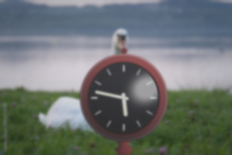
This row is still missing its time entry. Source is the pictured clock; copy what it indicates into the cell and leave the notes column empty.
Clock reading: 5:47
